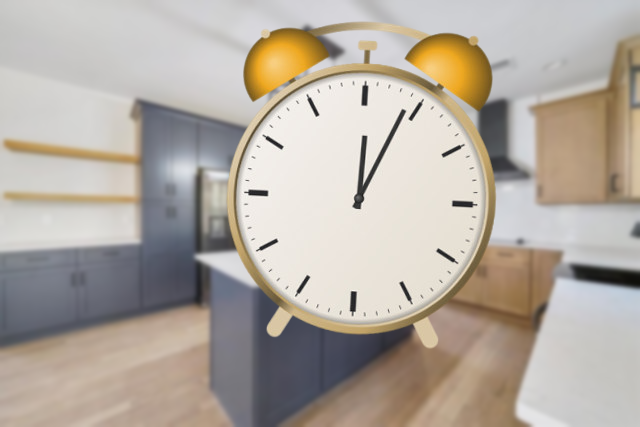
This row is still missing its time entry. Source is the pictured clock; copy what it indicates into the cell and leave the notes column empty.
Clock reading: 12:04
